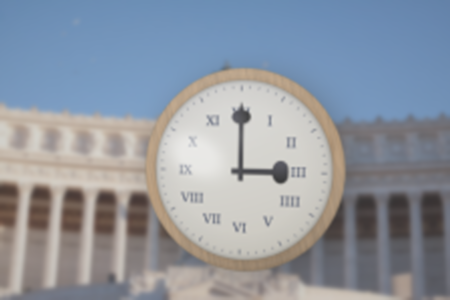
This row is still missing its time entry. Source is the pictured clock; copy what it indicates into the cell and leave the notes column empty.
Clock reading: 3:00
